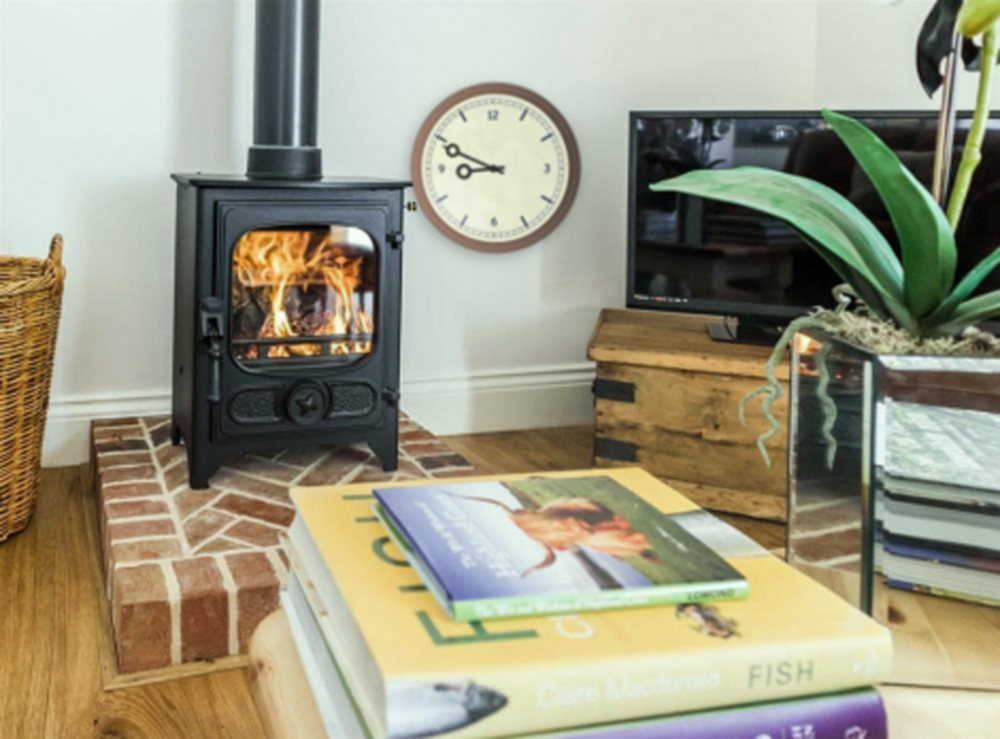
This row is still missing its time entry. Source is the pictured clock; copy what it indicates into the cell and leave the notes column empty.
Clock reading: 8:49
